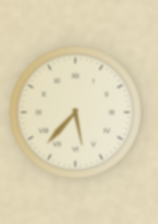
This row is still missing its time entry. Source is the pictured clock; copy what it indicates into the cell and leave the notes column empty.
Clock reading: 5:37
